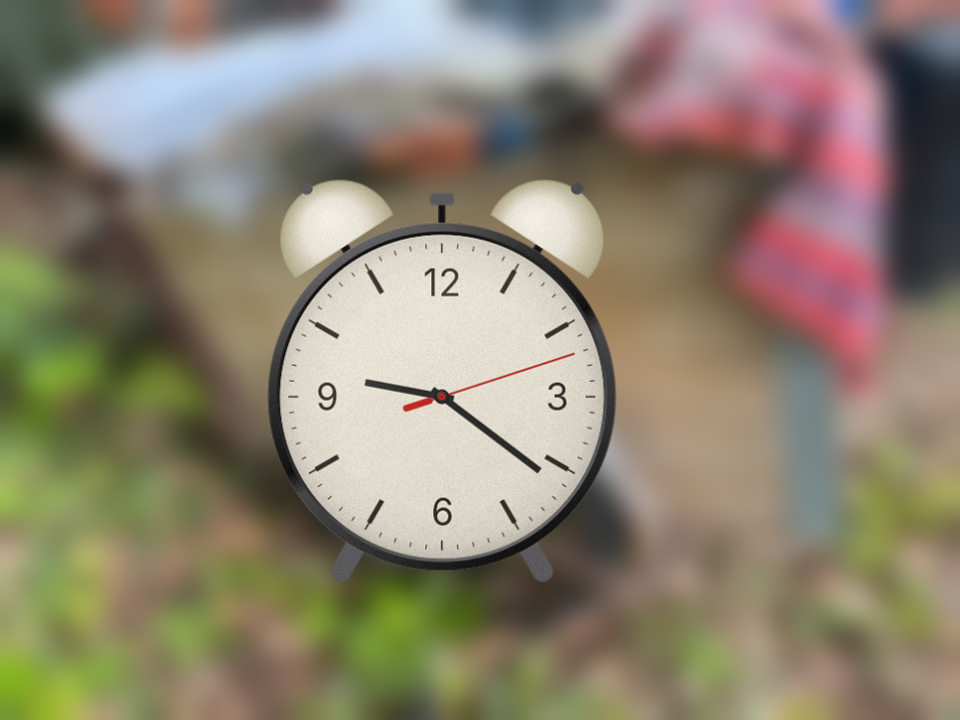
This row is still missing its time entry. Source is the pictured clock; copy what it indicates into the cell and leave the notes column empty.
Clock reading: 9:21:12
